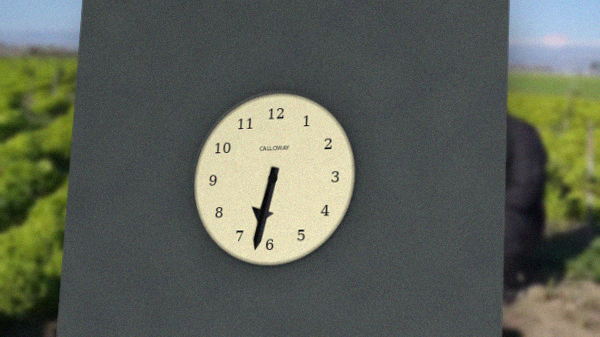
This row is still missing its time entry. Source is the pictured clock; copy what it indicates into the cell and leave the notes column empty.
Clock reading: 6:32
